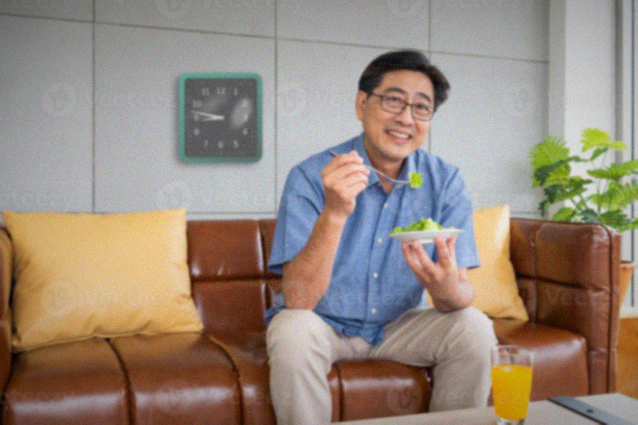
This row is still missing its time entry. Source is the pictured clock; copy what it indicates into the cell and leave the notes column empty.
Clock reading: 8:47
